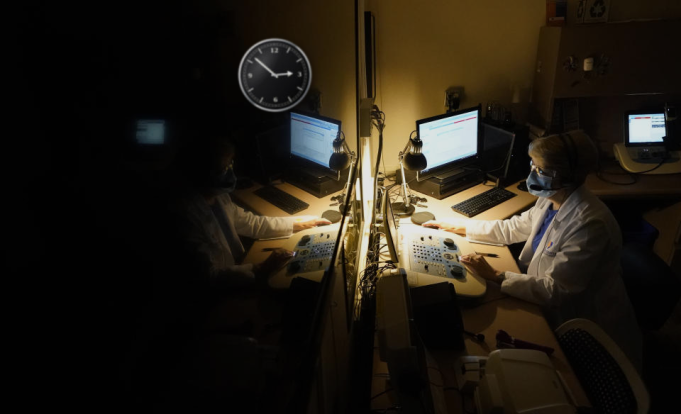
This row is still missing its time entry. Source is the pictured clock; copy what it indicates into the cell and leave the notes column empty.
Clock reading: 2:52
